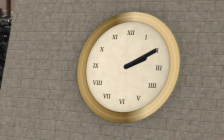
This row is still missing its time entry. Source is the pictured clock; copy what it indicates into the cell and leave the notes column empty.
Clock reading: 2:10
